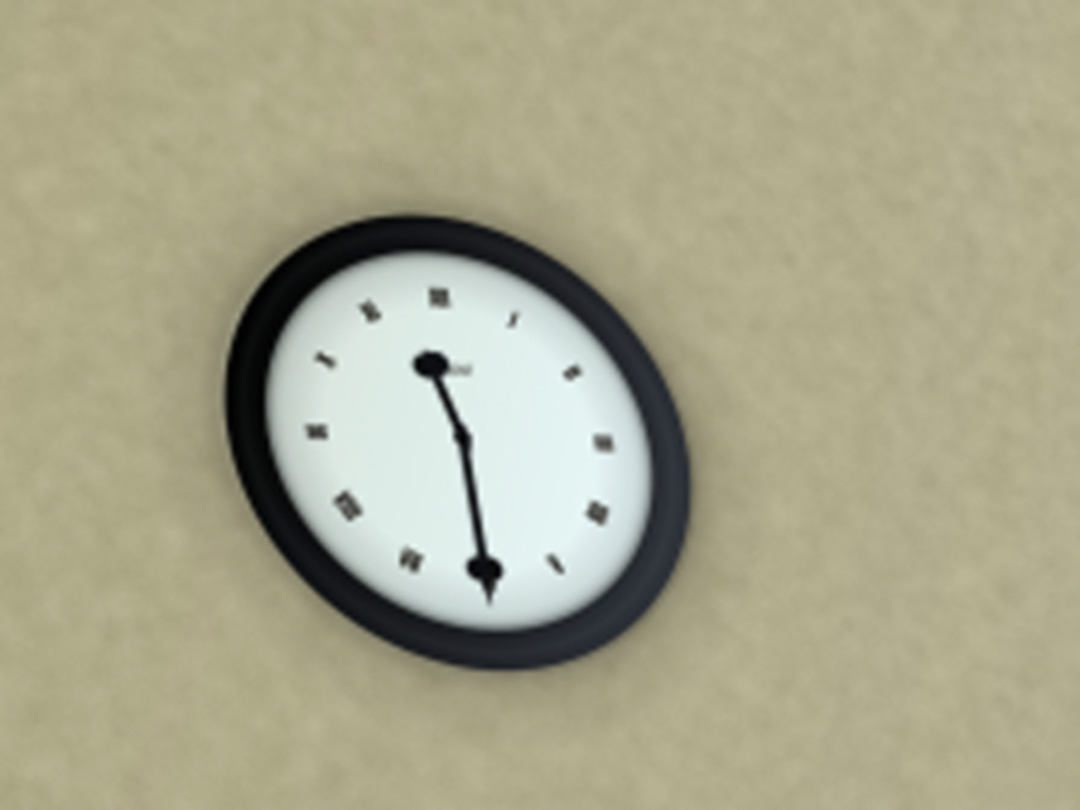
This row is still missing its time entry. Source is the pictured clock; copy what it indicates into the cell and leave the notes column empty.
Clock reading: 11:30
